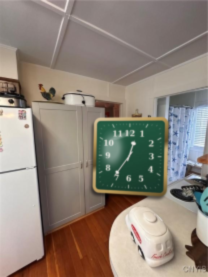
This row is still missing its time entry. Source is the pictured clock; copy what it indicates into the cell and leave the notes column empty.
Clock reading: 12:36
